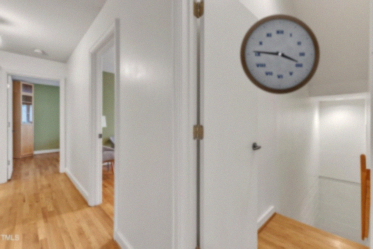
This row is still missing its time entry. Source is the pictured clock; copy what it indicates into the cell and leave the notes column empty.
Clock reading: 3:46
